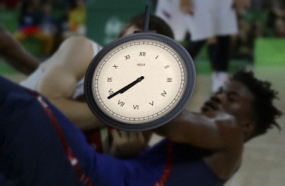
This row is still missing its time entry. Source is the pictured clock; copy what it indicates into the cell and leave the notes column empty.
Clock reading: 7:39
